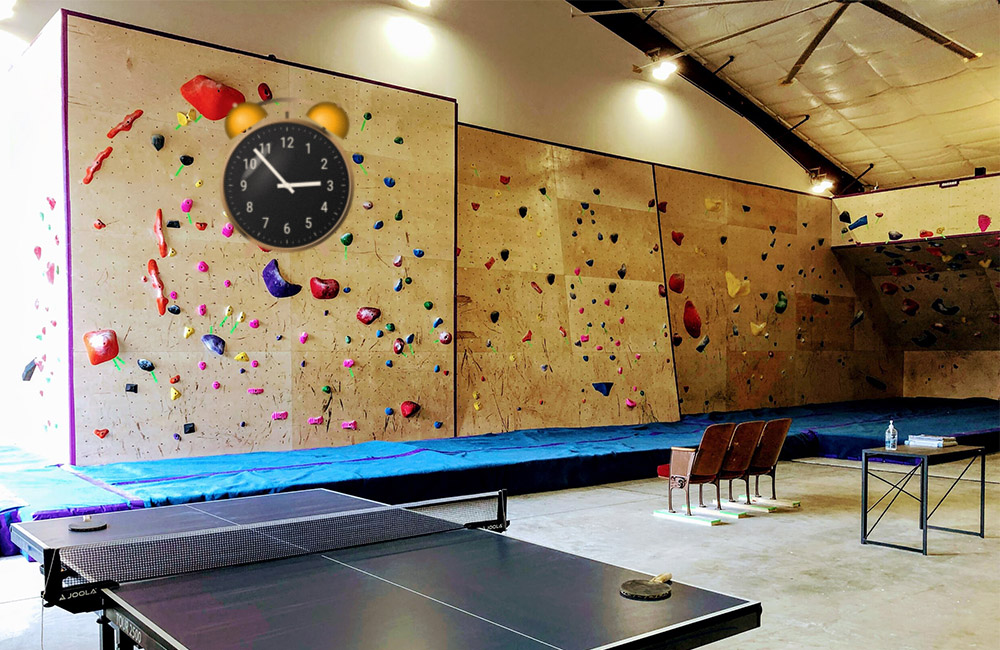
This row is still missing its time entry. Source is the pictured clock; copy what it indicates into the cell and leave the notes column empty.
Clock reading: 2:53
